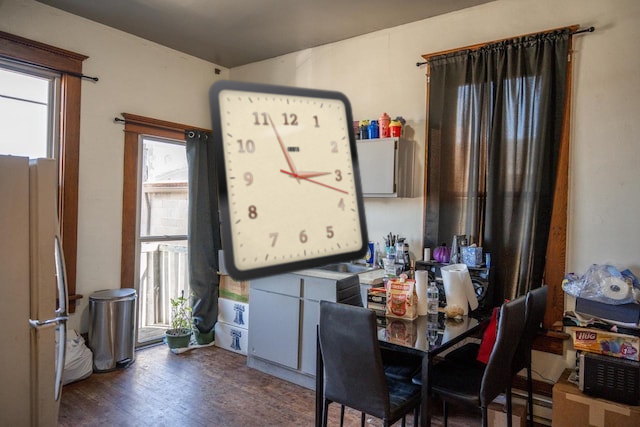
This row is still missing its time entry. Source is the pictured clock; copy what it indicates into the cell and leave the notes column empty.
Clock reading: 2:56:18
